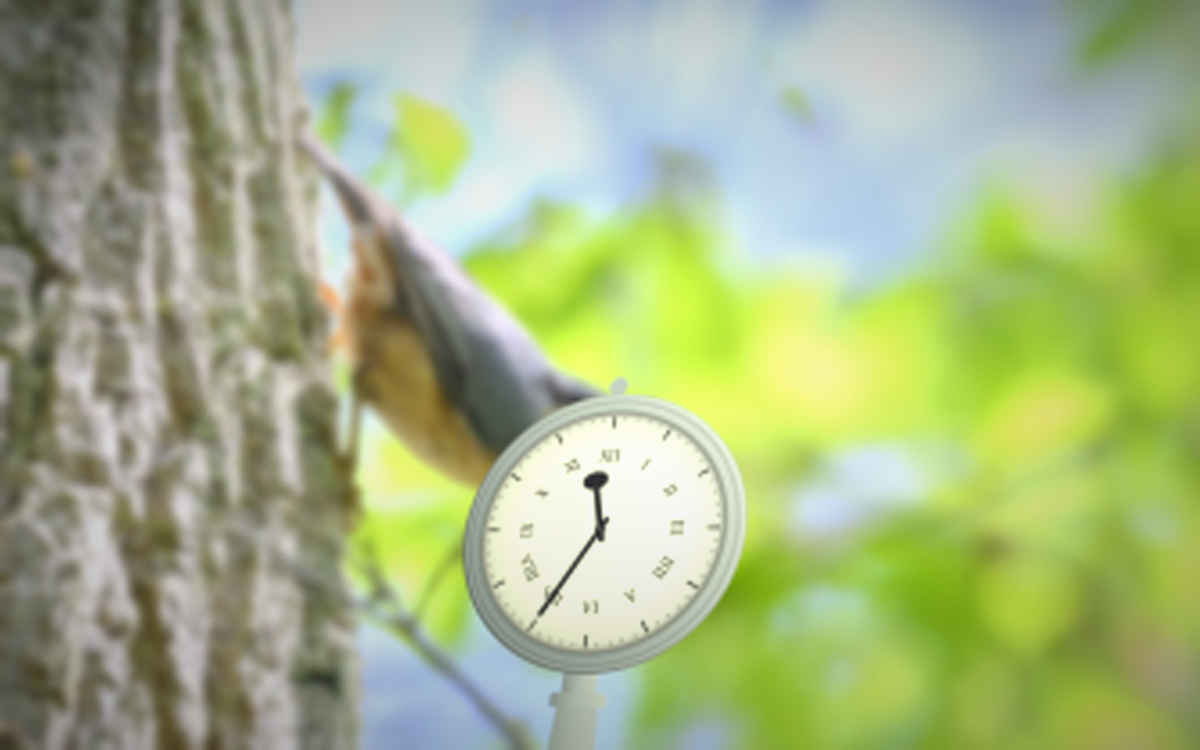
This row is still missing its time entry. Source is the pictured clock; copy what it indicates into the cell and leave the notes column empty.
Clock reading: 11:35
